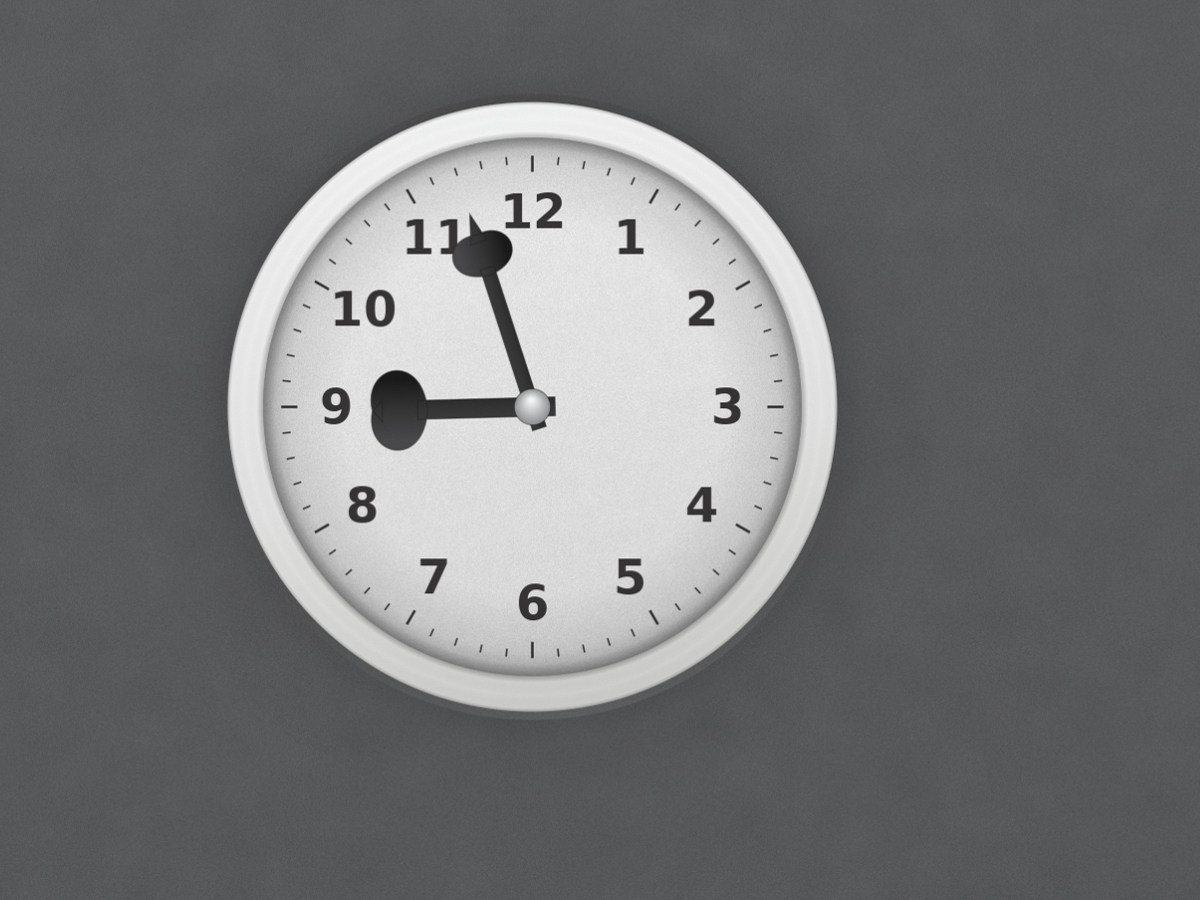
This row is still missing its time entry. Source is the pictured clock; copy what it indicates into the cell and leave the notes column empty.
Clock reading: 8:57
